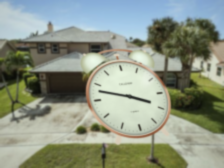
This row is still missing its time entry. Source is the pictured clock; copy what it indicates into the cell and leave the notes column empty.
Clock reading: 3:48
